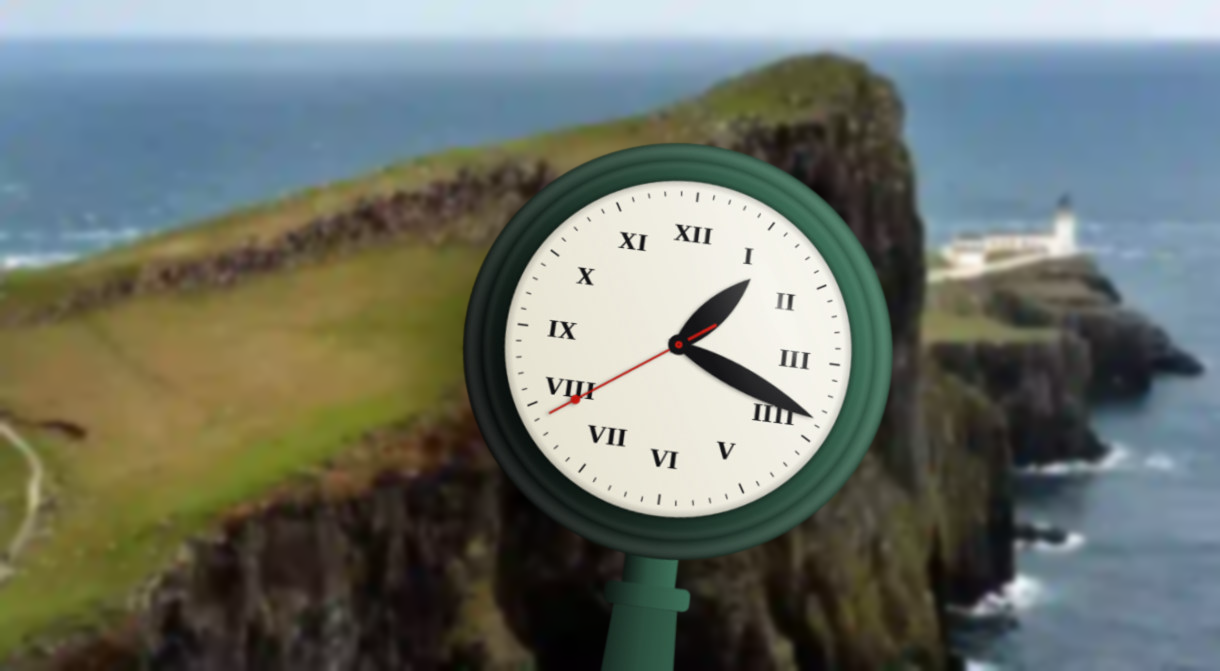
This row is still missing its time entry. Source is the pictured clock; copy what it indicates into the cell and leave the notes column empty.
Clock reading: 1:18:39
